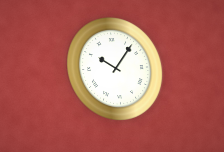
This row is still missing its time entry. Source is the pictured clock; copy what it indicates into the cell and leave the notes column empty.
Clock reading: 10:07
